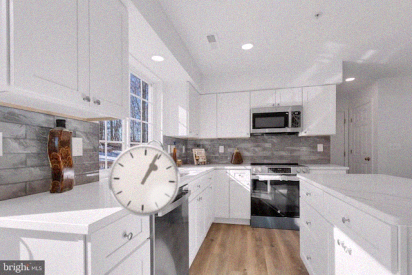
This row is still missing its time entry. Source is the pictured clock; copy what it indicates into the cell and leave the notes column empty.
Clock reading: 1:04
